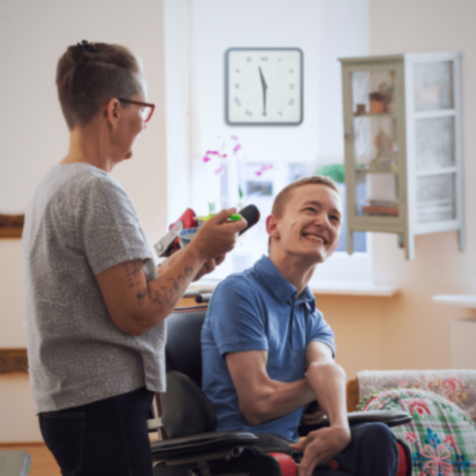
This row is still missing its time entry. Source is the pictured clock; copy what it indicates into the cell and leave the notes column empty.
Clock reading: 11:30
